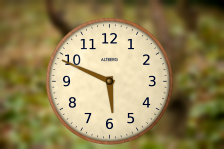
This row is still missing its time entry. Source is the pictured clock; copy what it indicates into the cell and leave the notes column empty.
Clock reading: 5:49
